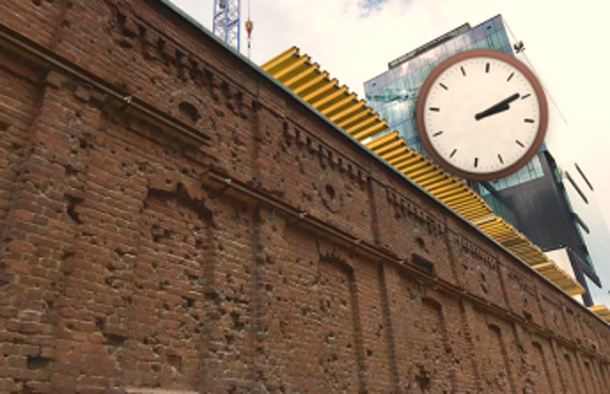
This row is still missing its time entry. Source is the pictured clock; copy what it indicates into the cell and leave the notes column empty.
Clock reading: 2:09
